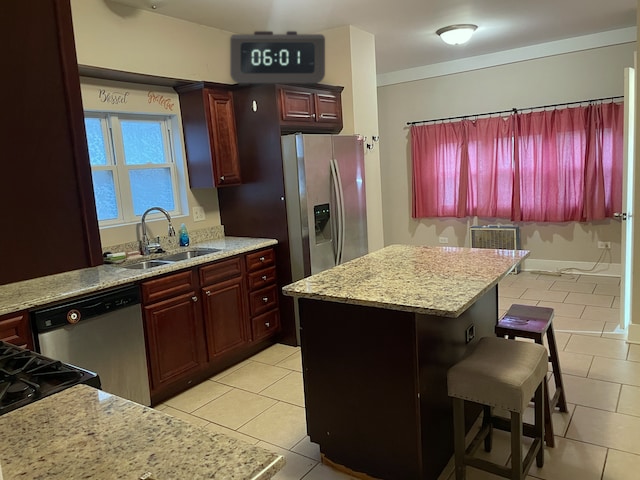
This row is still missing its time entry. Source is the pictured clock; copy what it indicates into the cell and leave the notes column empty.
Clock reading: 6:01
